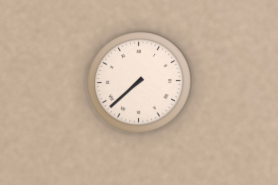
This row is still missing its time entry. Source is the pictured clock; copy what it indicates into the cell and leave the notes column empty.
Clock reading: 7:38
